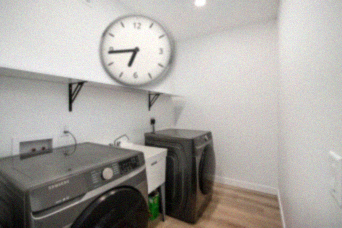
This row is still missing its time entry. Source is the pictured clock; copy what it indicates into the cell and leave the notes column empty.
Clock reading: 6:44
